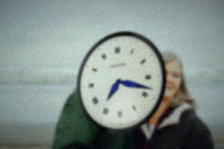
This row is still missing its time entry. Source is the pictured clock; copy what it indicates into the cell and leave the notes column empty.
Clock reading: 7:18
